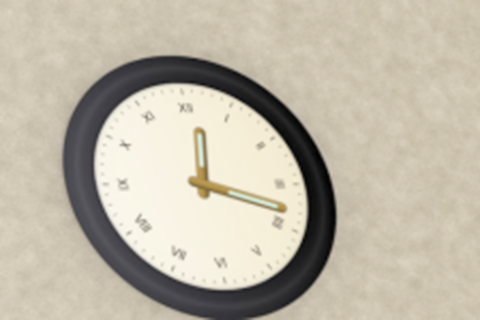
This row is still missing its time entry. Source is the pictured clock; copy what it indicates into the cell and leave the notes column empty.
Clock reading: 12:18
